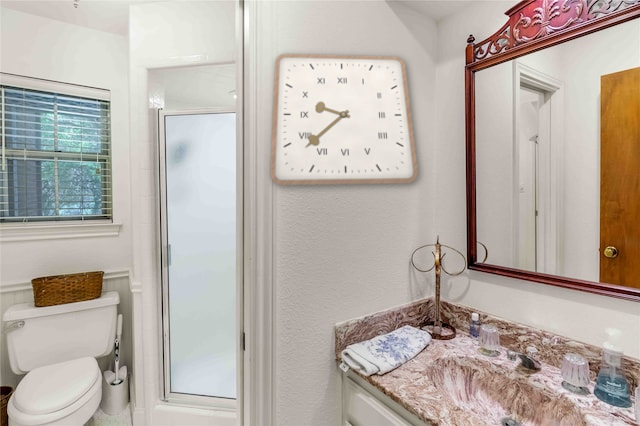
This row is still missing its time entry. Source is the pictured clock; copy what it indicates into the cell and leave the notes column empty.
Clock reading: 9:38
